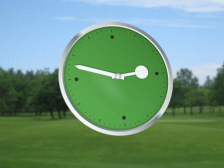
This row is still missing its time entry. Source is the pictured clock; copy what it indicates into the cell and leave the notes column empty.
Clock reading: 2:48
